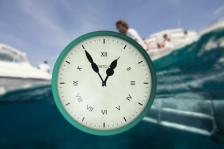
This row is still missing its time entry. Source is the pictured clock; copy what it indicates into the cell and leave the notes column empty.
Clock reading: 12:55
